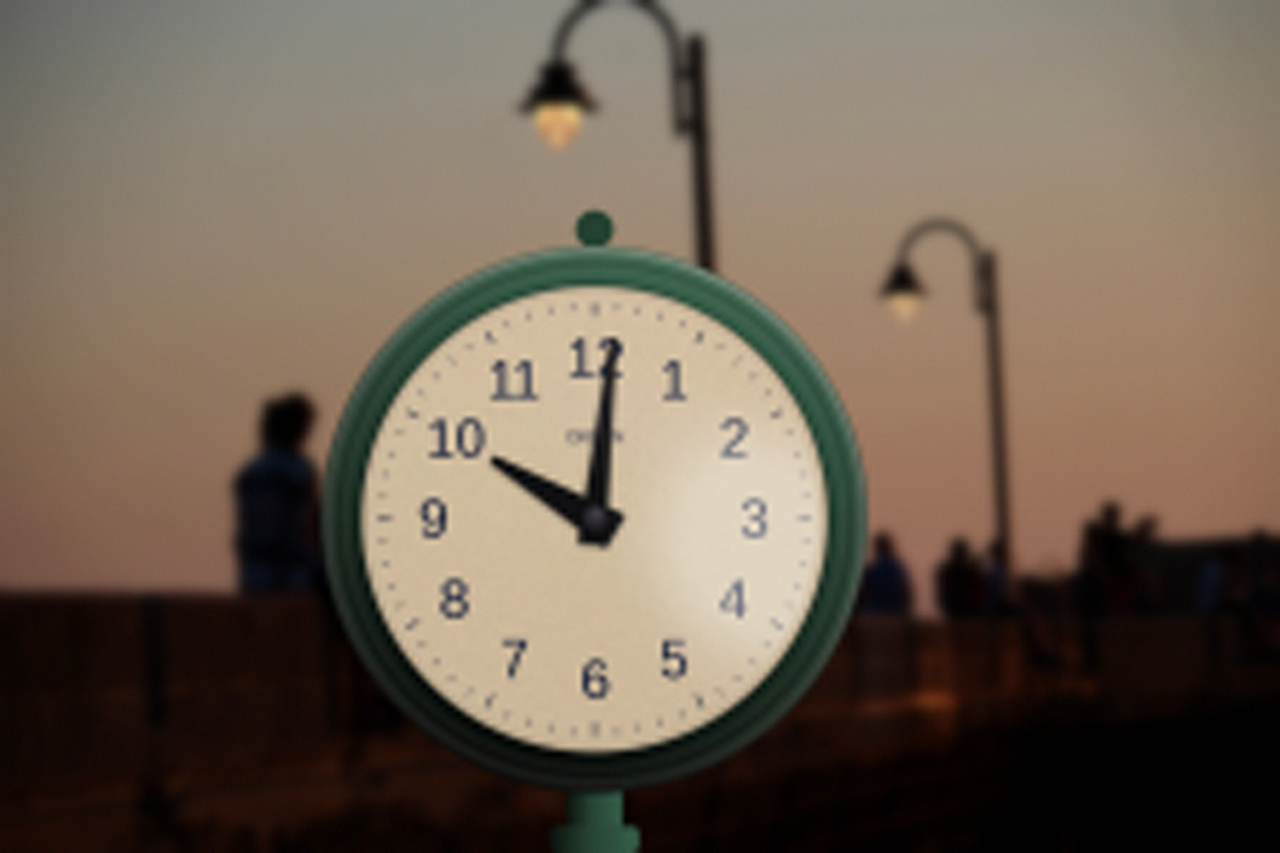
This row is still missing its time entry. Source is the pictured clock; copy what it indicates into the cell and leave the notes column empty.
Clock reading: 10:01
